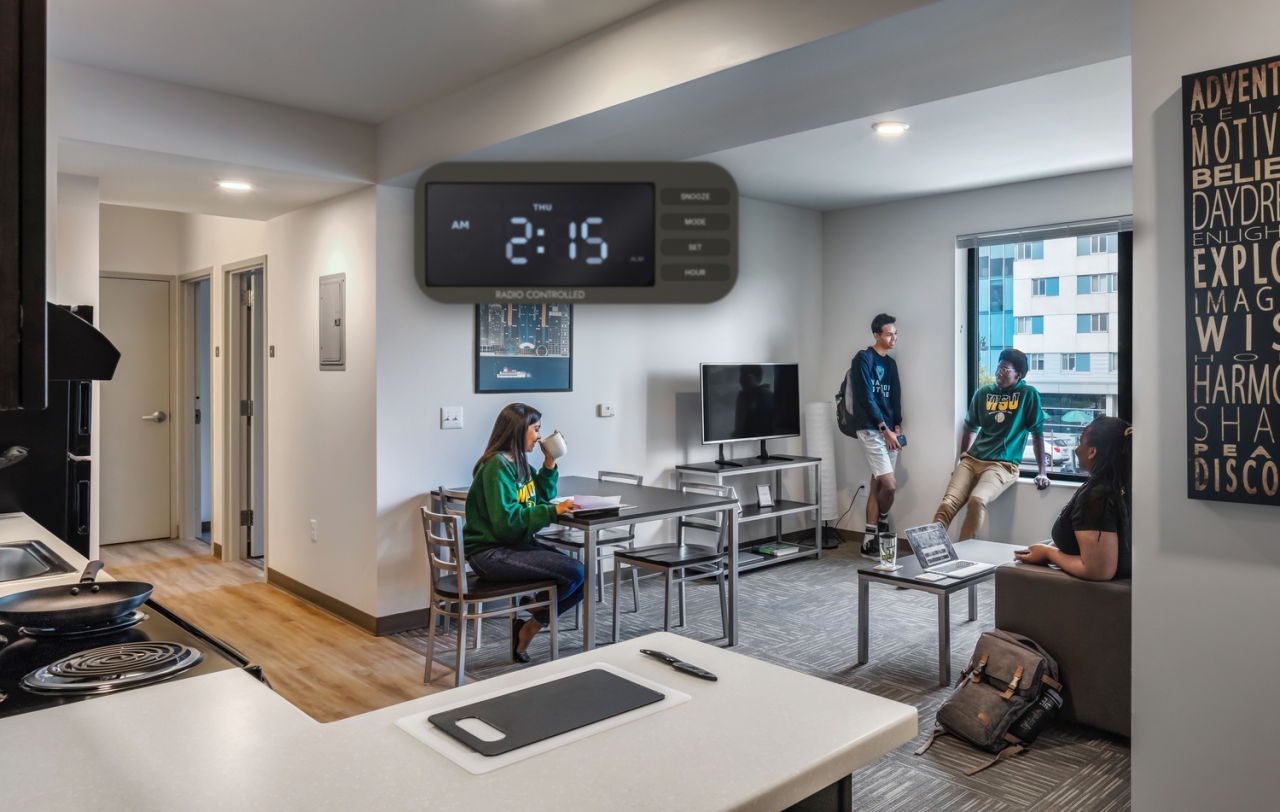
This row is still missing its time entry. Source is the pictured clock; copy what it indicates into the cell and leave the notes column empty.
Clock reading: 2:15
